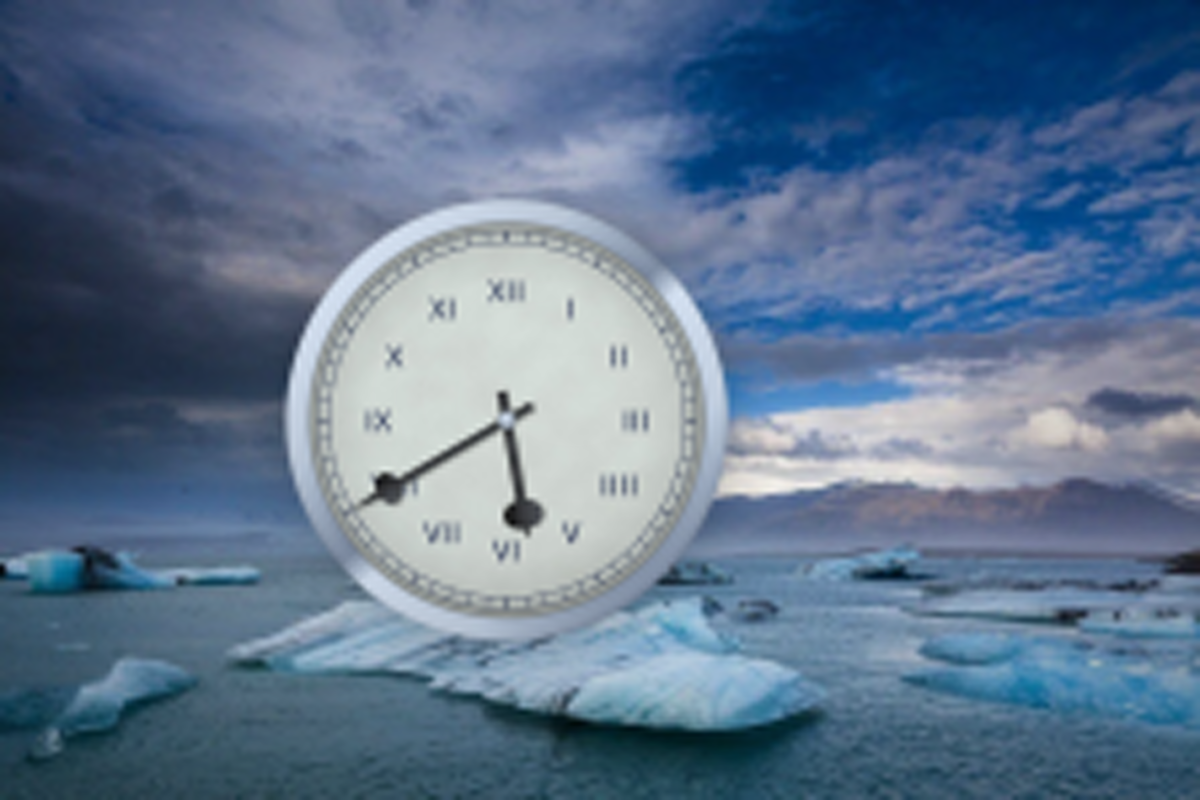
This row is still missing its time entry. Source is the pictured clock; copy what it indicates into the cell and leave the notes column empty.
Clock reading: 5:40
